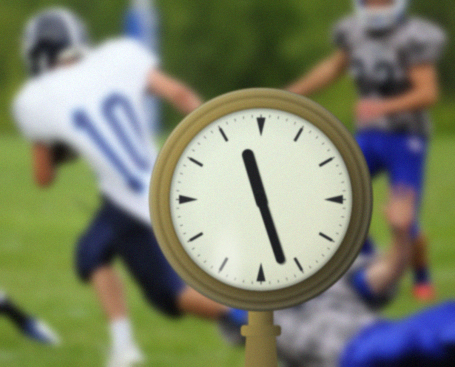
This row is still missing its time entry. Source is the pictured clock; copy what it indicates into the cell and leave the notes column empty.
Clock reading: 11:27
